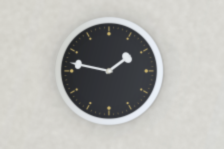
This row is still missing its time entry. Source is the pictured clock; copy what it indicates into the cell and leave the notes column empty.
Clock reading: 1:47
